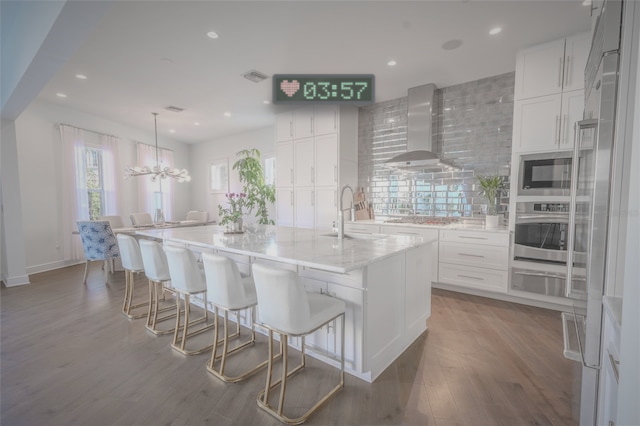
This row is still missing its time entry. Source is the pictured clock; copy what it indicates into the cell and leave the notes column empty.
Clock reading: 3:57
